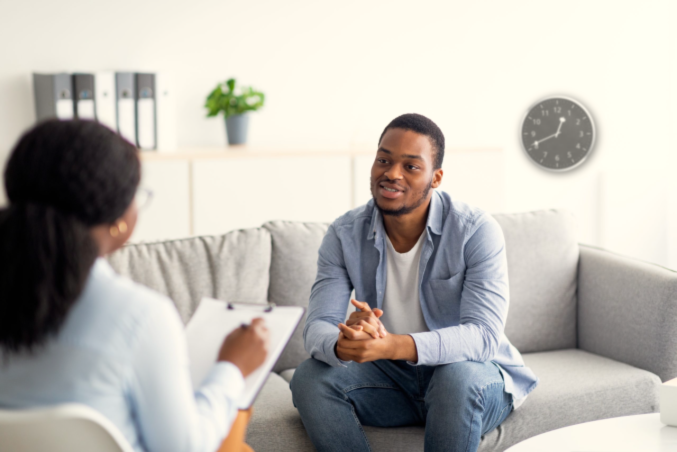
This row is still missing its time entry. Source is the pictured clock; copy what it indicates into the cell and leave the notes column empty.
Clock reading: 12:41
